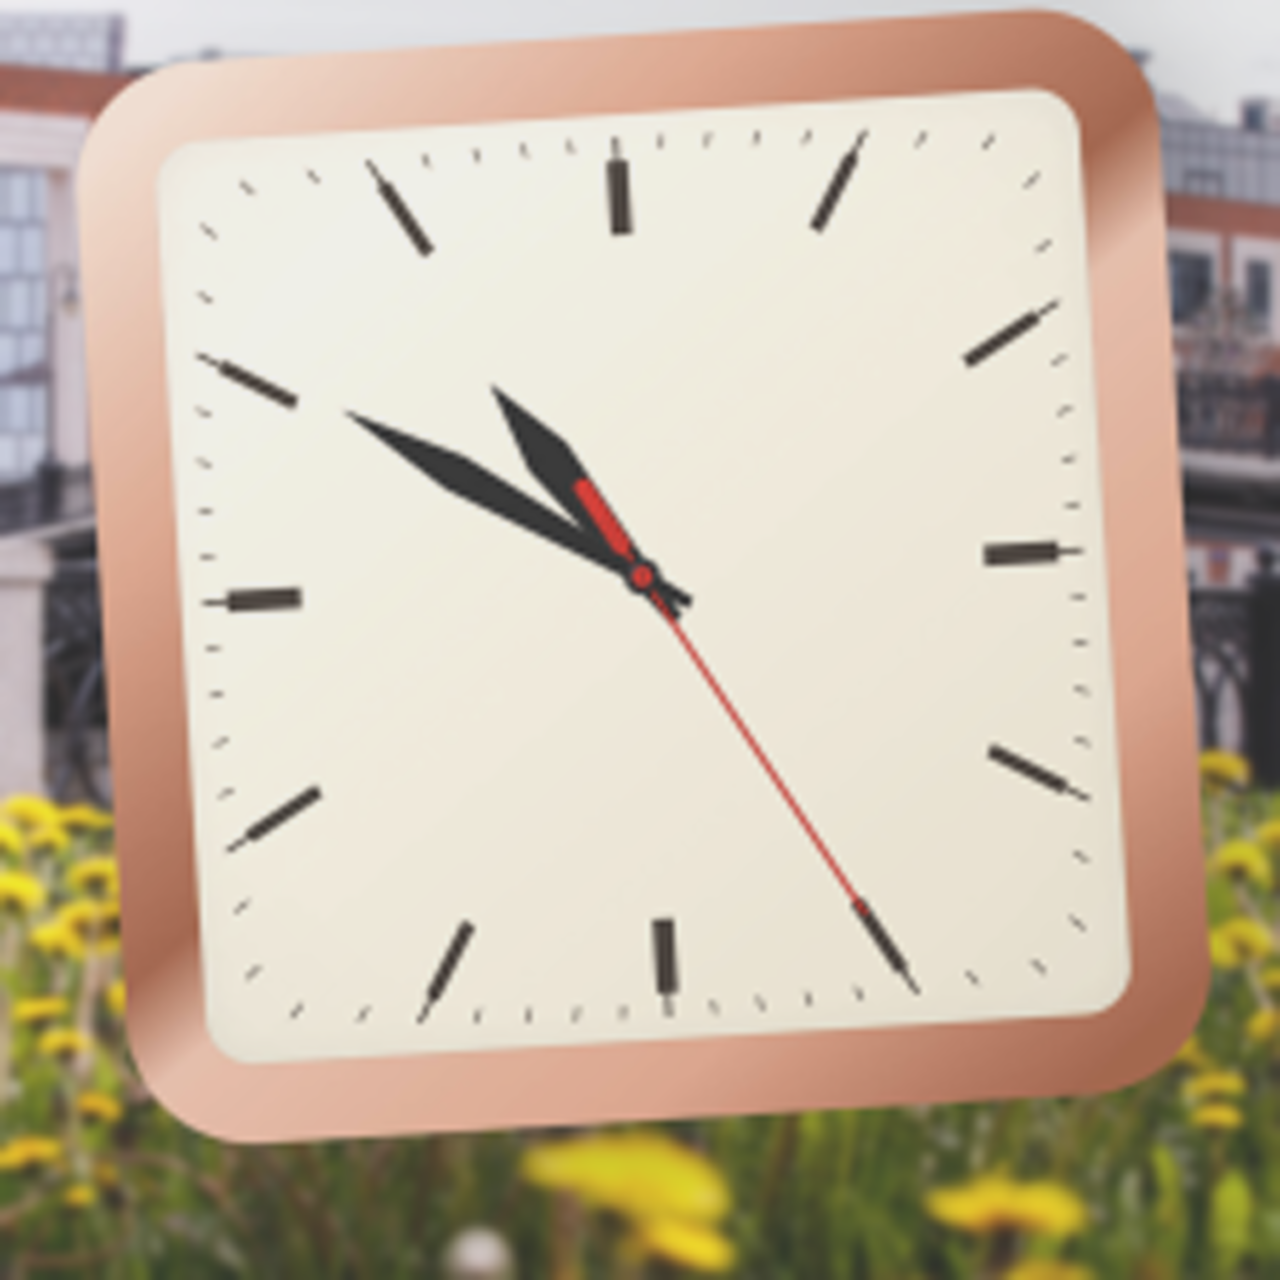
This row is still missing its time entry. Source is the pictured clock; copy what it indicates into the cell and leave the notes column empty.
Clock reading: 10:50:25
